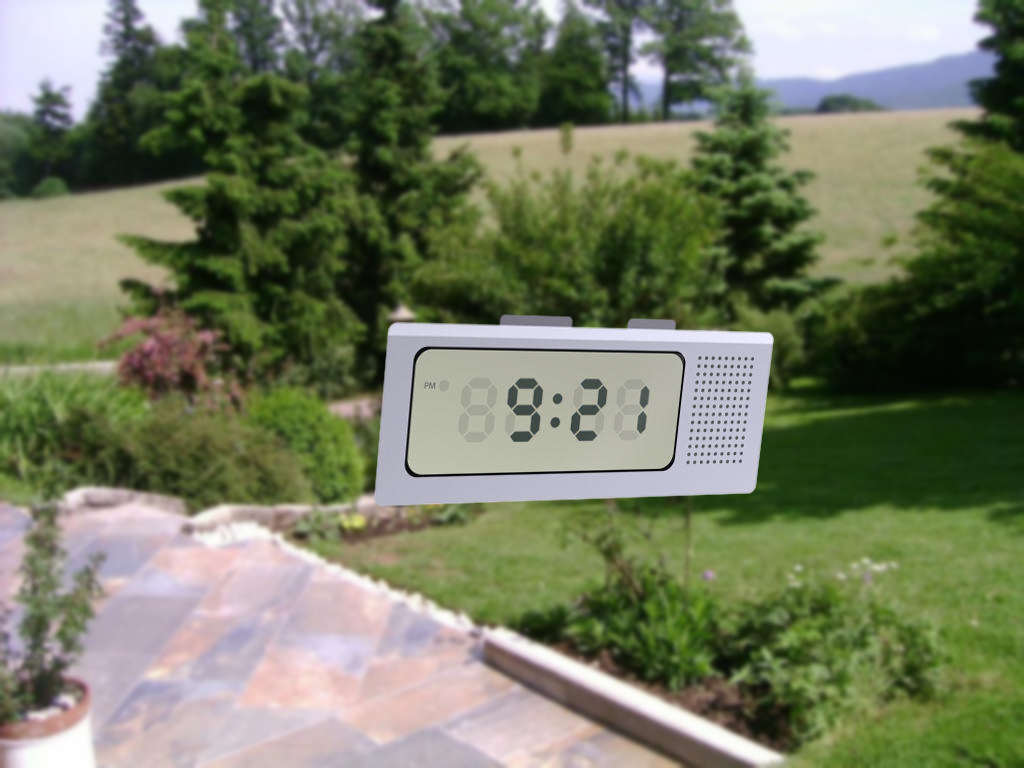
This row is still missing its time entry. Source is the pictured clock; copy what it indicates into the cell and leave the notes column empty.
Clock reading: 9:21
